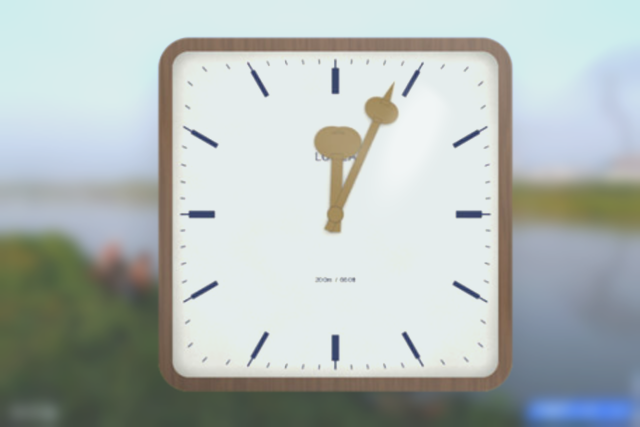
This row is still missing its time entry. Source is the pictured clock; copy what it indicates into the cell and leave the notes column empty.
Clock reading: 12:04
